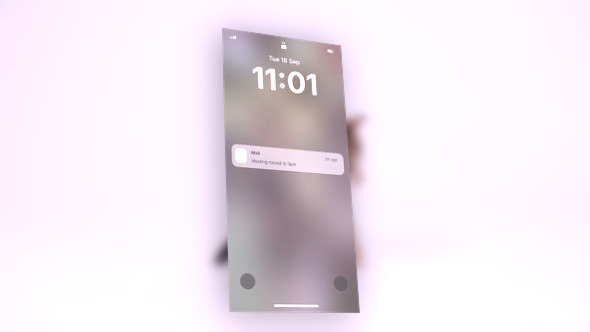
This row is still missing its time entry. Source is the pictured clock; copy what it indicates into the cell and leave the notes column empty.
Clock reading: 11:01
